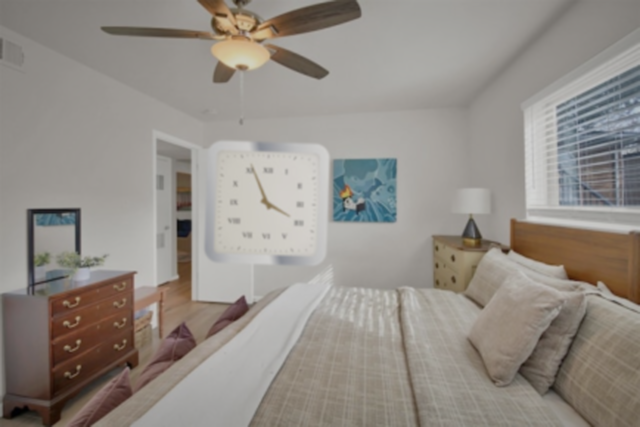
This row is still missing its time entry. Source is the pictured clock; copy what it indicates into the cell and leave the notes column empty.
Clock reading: 3:56
